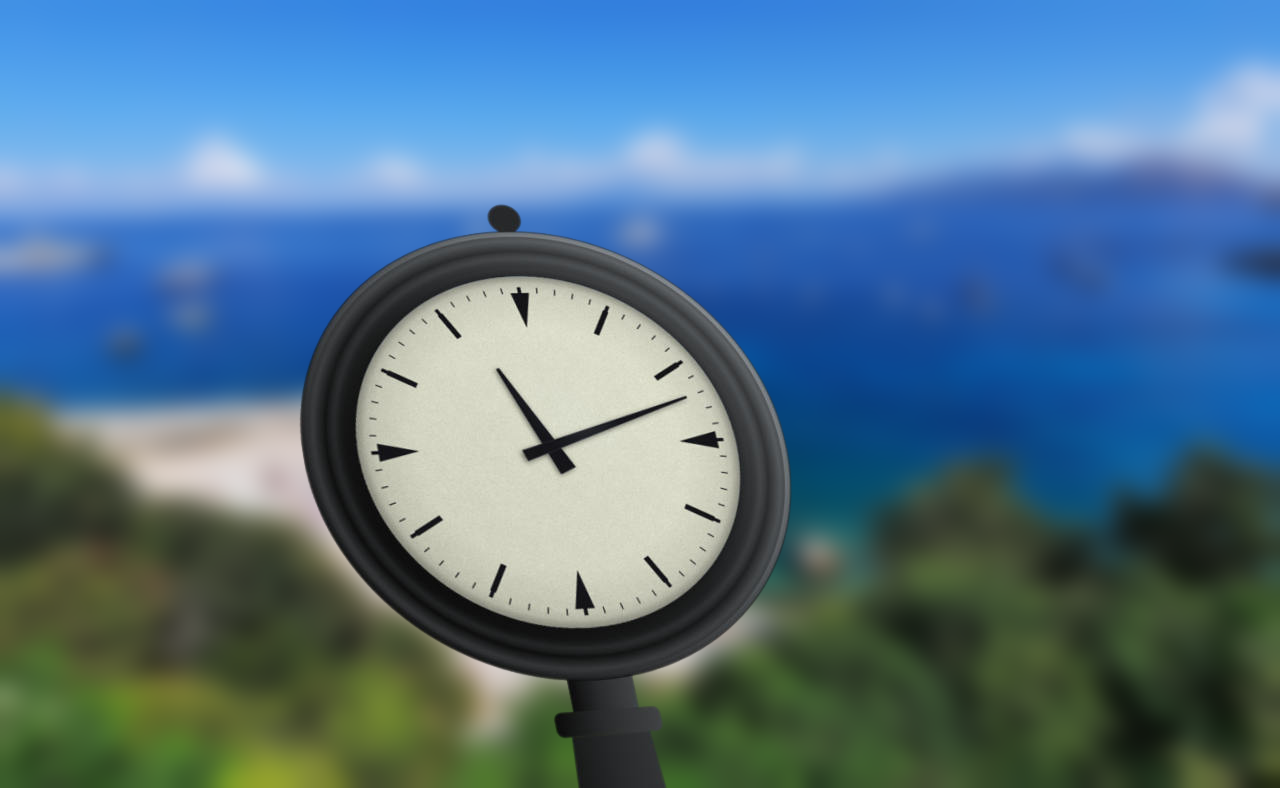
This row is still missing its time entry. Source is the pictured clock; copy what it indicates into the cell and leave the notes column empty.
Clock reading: 11:12
